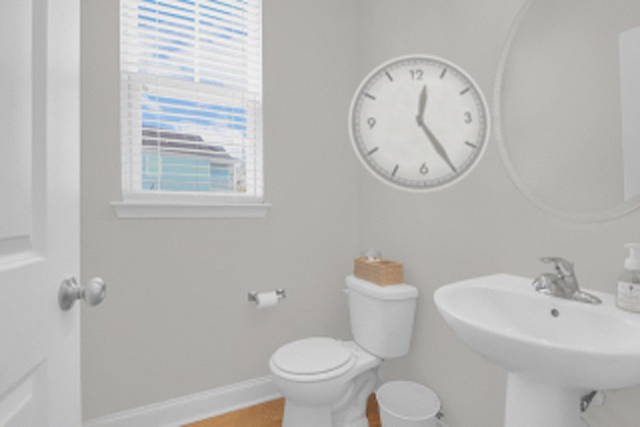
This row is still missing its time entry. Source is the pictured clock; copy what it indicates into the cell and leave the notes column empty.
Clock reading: 12:25
